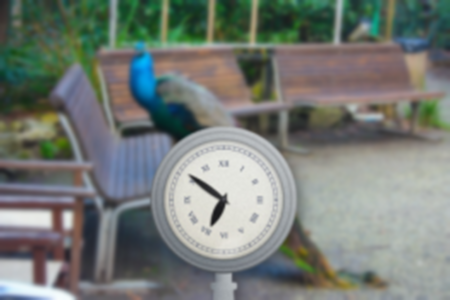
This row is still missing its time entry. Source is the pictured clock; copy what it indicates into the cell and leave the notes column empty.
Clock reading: 6:51
